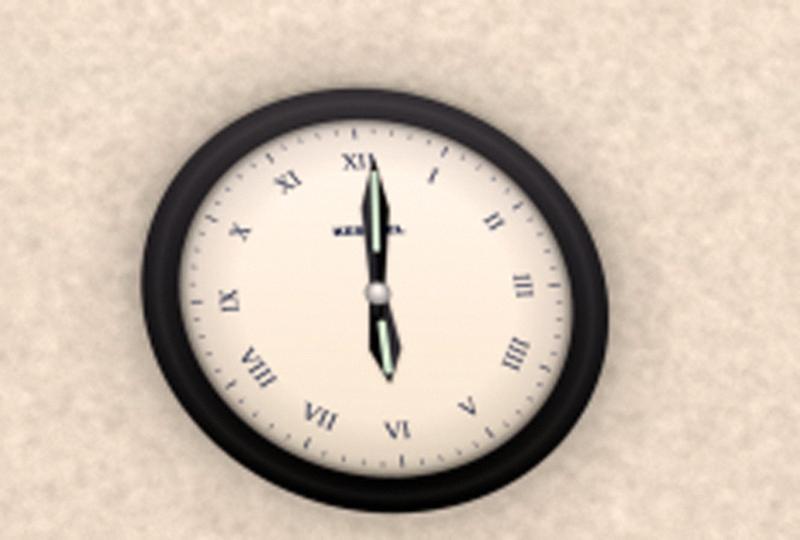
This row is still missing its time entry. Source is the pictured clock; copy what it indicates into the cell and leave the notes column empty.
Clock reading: 6:01
